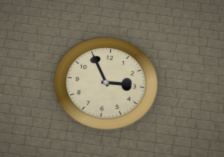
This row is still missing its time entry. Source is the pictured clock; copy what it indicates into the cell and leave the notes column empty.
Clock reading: 2:55
